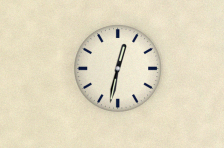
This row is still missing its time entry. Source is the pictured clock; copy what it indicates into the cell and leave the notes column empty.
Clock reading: 12:32
